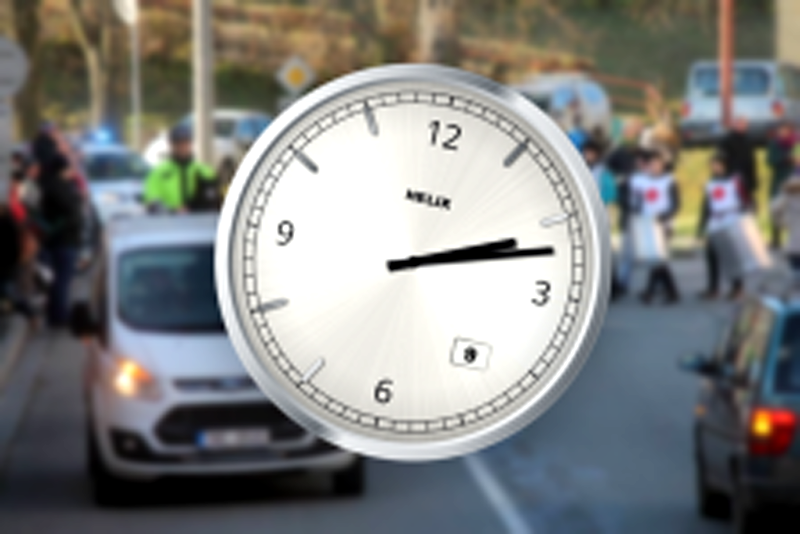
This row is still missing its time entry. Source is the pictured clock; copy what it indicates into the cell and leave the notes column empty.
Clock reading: 2:12
